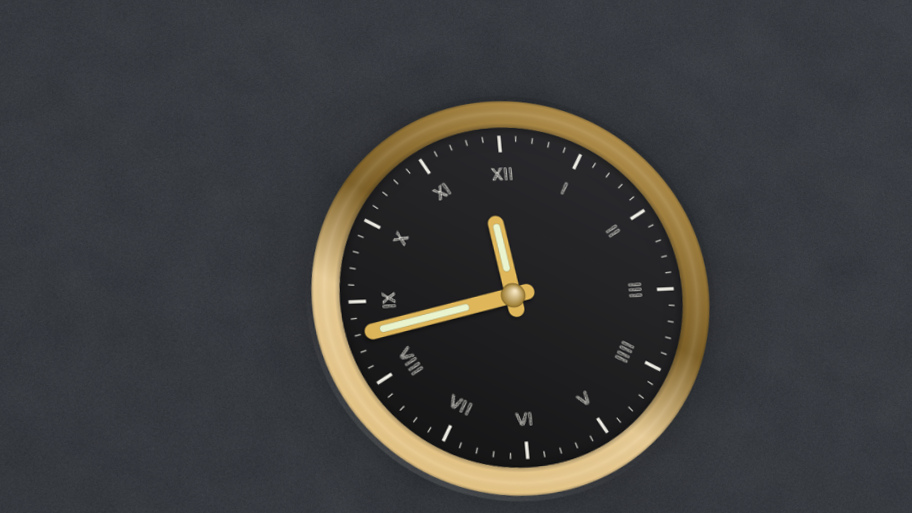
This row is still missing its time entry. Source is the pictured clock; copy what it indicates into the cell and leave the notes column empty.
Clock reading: 11:43
